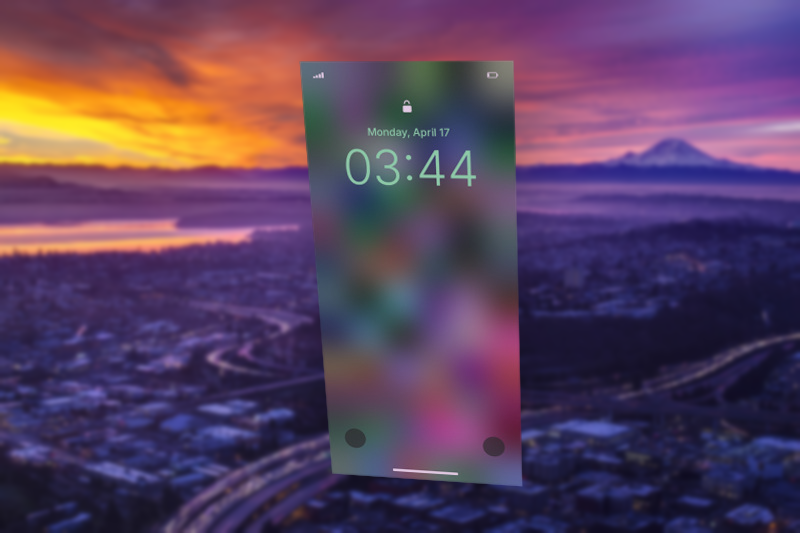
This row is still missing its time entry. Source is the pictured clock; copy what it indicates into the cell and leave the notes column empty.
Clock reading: 3:44
